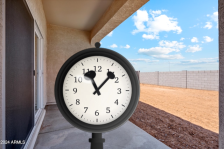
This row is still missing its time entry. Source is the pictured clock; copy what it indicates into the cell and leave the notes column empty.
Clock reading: 11:07
